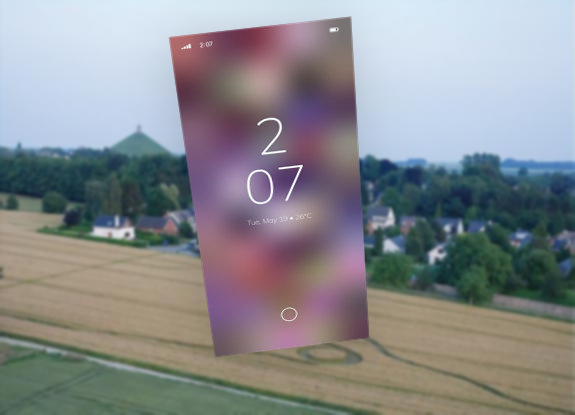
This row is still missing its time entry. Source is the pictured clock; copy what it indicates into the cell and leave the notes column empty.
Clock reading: 2:07
